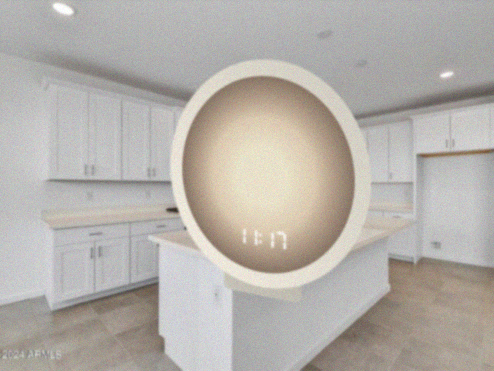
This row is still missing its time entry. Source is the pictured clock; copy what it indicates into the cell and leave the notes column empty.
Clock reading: 11:17
